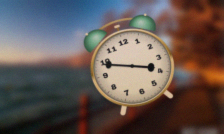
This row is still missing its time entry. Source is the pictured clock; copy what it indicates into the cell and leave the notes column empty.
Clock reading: 3:49
